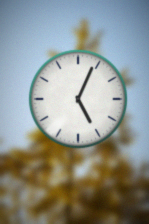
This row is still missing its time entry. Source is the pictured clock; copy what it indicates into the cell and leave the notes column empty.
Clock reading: 5:04
